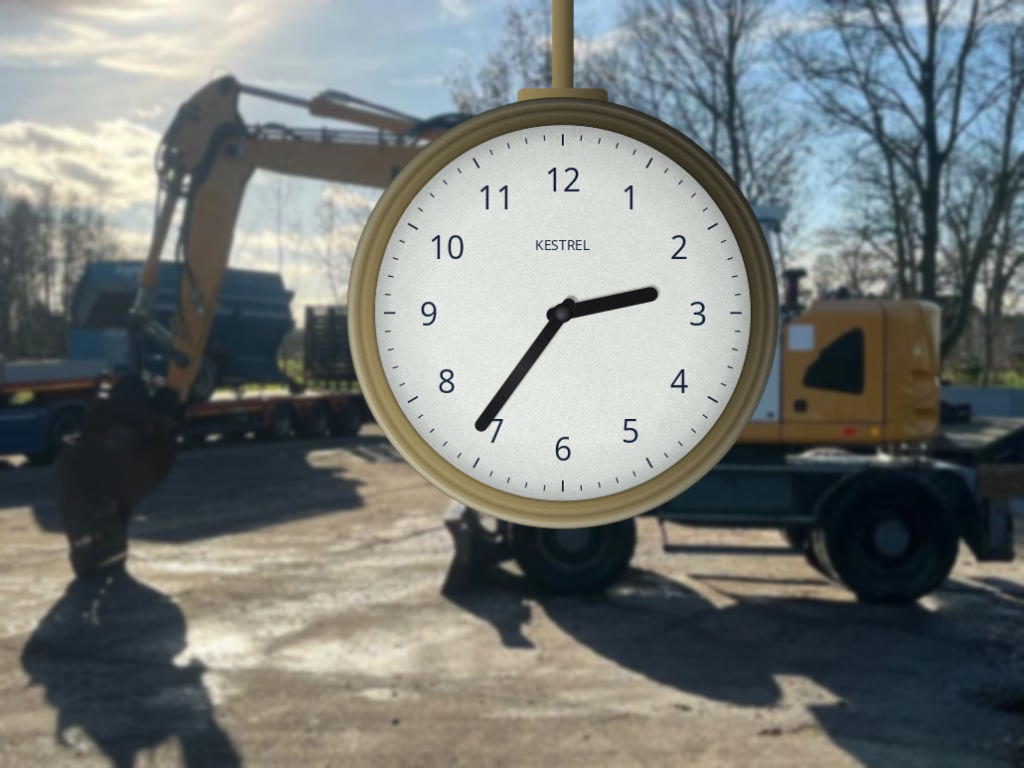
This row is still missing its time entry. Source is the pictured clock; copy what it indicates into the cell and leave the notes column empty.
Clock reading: 2:36
